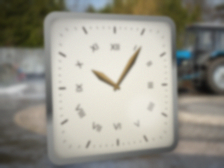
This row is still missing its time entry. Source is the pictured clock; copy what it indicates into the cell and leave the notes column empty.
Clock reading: 10:06
